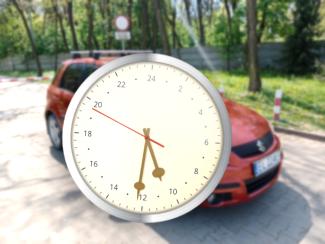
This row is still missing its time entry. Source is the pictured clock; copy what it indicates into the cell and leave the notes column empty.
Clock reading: 10:30:49
